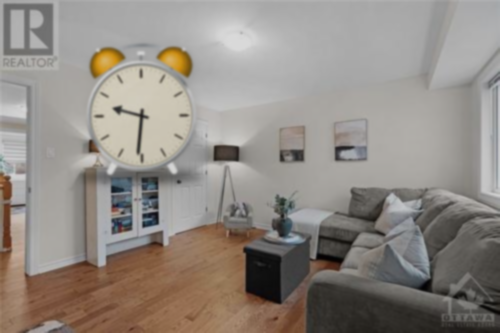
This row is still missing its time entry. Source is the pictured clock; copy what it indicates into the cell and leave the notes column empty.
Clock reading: 9:31
